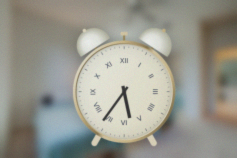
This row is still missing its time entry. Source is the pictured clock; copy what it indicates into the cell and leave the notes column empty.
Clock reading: 5:36
